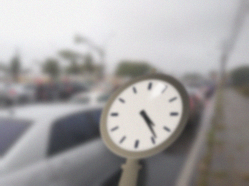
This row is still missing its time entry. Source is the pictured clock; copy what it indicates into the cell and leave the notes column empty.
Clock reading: 4:24
